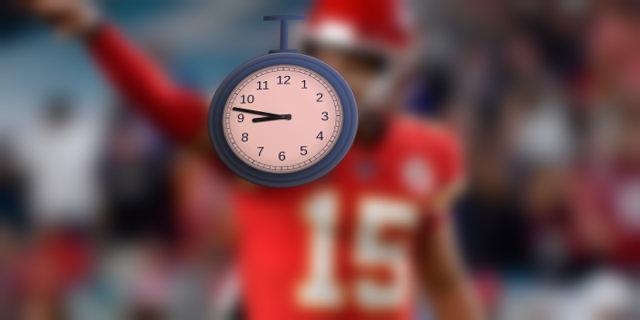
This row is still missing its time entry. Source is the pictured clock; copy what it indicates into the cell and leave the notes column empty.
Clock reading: 8:47
